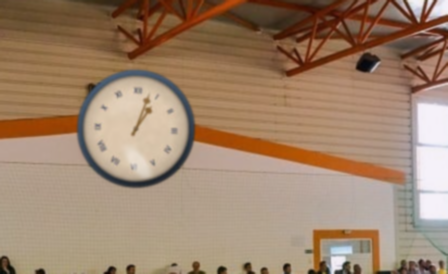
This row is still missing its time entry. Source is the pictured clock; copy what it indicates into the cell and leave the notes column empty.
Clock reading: 1:03
